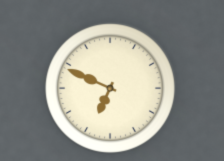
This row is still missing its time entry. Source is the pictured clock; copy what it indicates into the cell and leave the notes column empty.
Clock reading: 6:49
